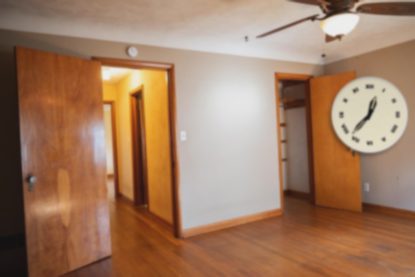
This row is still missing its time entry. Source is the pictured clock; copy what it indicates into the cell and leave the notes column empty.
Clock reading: 12:37
